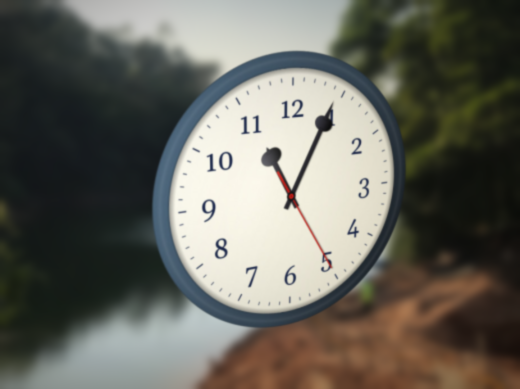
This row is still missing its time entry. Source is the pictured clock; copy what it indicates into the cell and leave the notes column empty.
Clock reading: 11:04:25
